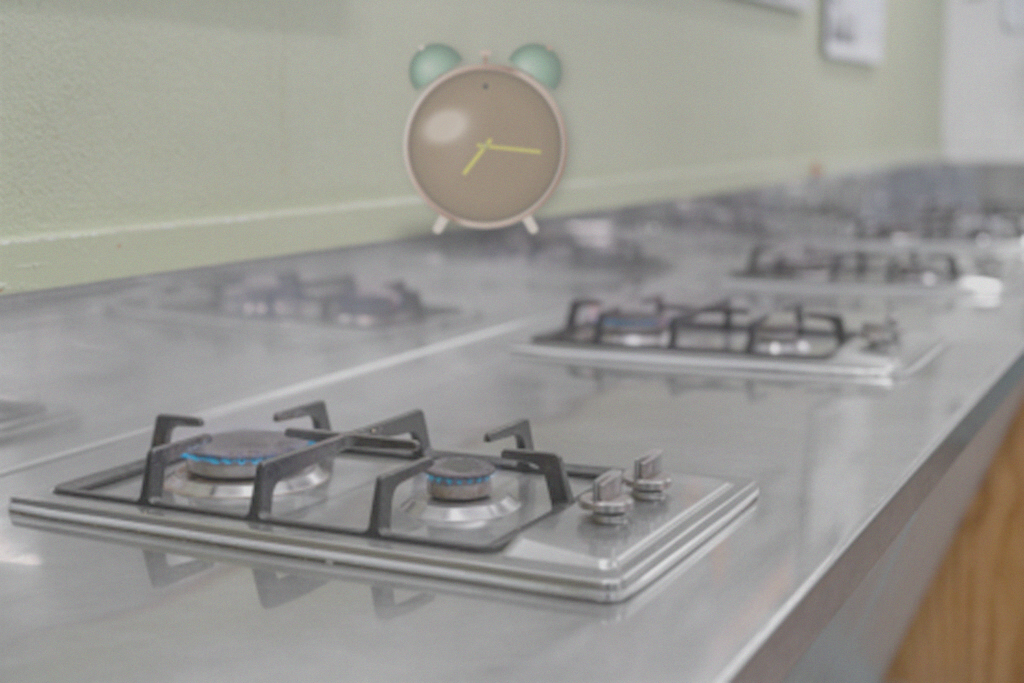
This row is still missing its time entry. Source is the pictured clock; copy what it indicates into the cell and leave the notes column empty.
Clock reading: 7:16
